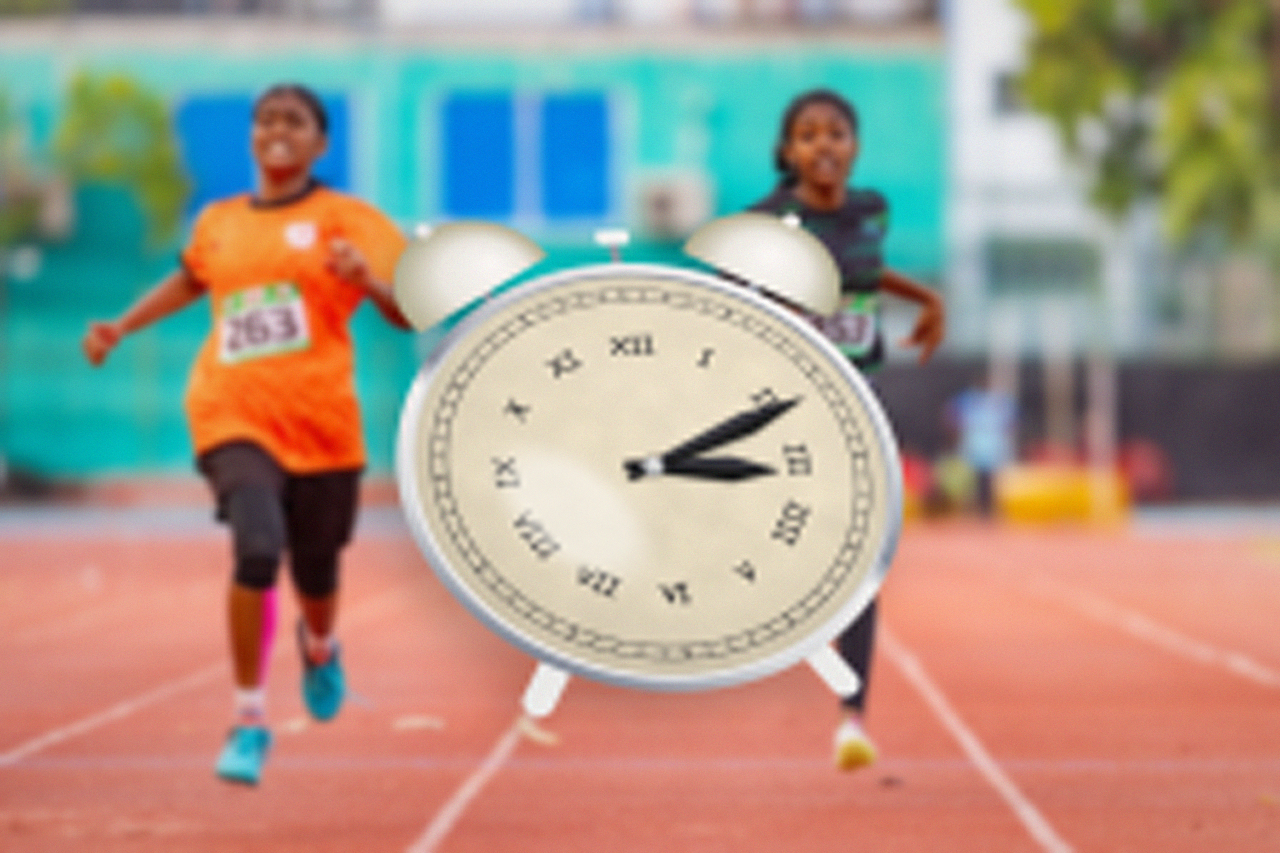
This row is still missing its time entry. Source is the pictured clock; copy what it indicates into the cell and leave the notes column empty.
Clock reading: 3:11
